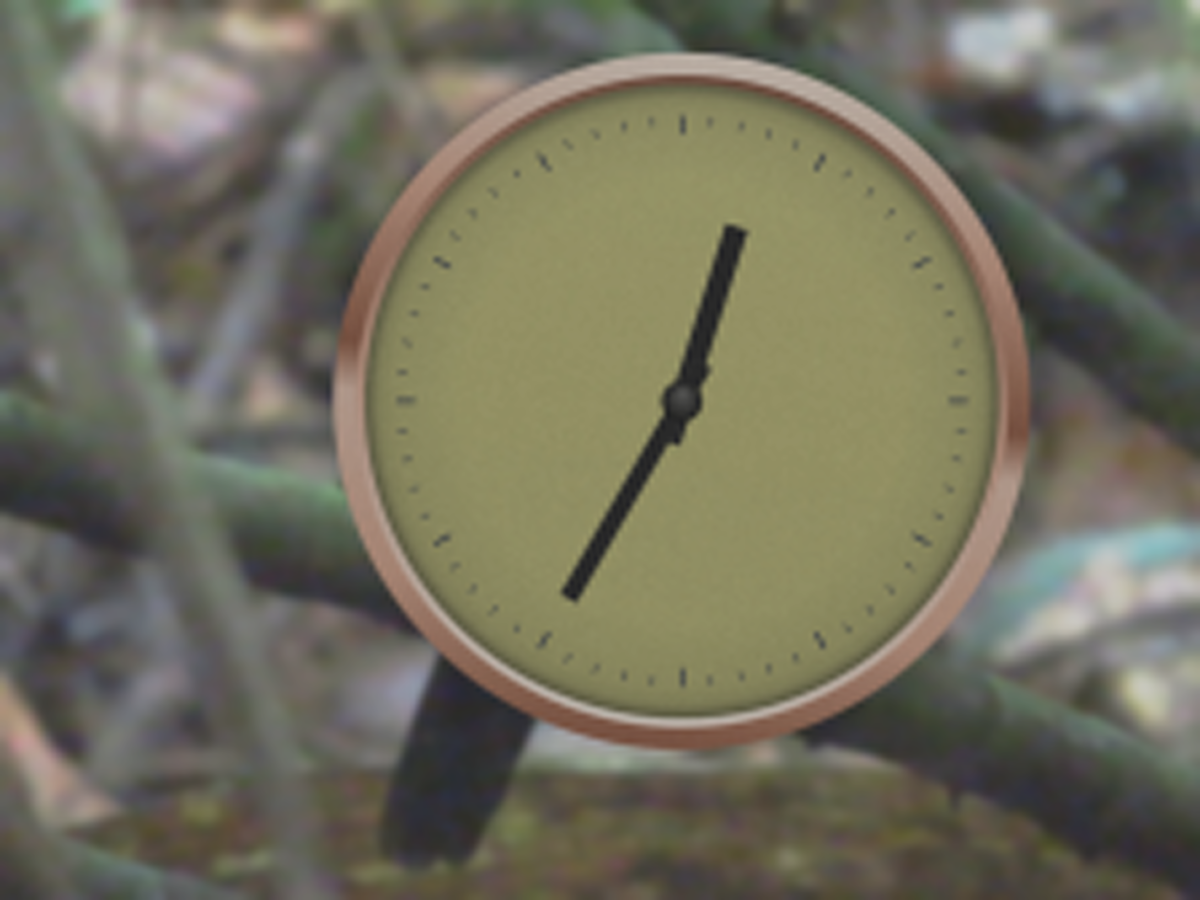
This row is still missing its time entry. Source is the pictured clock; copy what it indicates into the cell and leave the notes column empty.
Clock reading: 12:35
